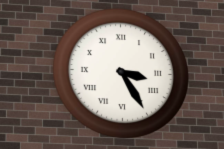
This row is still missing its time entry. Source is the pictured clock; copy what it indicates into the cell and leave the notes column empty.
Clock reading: 3:25
